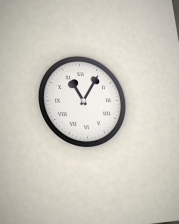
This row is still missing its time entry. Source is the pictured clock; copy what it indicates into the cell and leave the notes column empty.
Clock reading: 11:06
